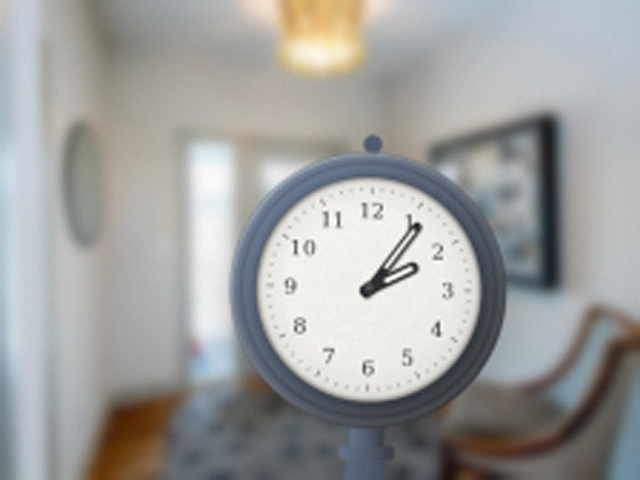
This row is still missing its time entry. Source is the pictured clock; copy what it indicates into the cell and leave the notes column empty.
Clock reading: 2:06
